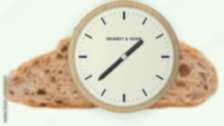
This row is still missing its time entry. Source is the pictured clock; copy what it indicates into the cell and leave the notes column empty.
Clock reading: 1:38
